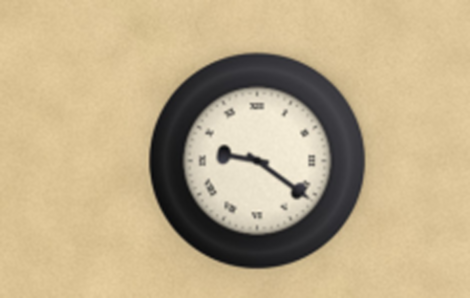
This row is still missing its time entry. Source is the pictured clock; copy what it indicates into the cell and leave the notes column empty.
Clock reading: 9:21
